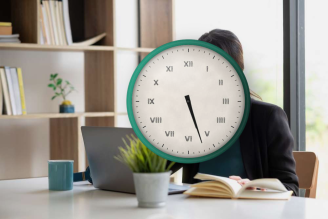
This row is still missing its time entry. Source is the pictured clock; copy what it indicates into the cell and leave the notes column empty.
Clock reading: 5:27
